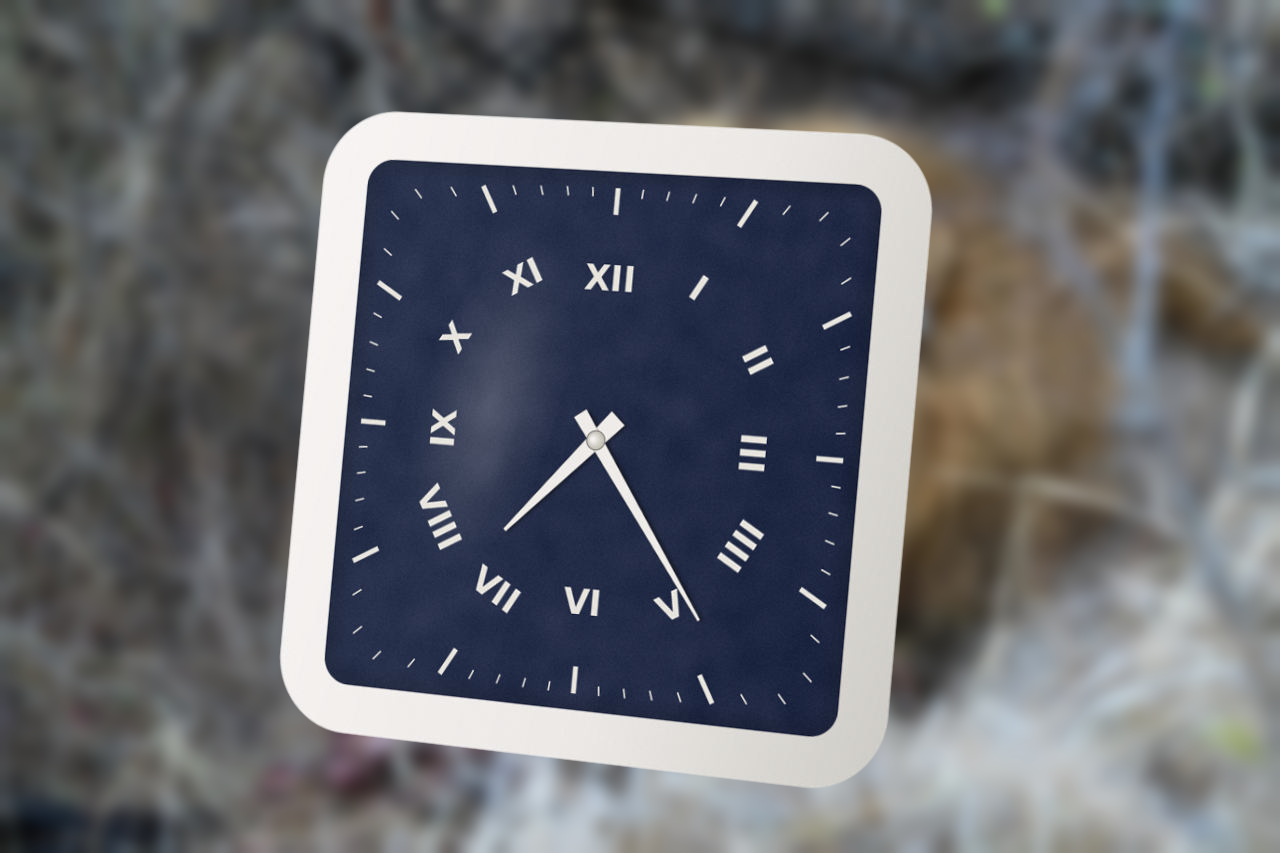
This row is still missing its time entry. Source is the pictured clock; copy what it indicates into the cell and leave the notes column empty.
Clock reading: 7:24
